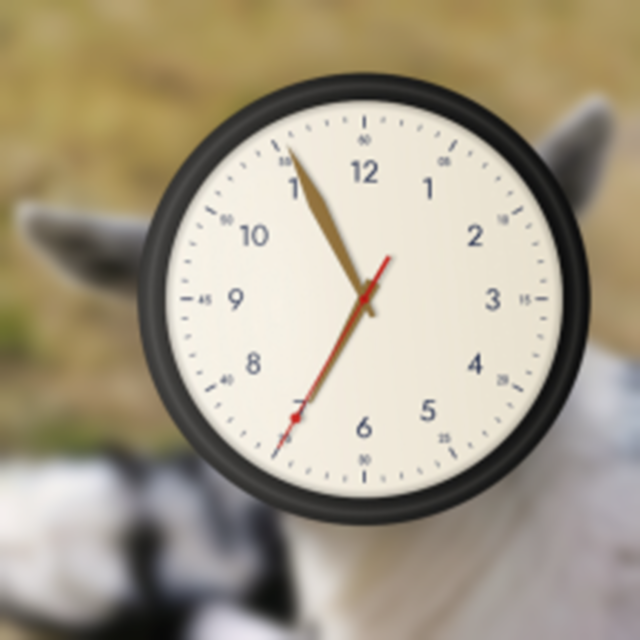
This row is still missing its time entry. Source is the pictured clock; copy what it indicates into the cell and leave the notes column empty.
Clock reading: 6:55:35
